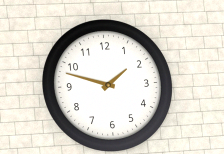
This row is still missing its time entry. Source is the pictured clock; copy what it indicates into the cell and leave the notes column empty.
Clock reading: 1:48
